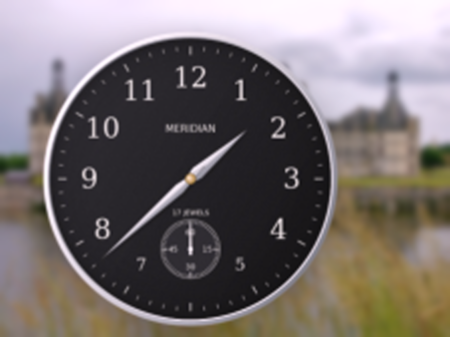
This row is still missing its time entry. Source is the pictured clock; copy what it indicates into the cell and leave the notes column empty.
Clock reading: 1:38
